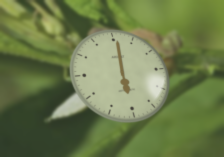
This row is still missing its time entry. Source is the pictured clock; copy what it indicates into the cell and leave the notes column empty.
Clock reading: 6:01
